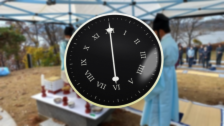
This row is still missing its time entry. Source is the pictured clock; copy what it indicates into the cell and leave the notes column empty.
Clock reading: 6:00
